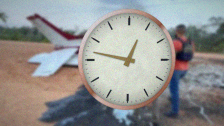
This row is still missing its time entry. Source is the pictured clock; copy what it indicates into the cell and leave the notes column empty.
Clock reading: 12:47
